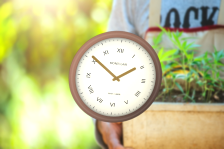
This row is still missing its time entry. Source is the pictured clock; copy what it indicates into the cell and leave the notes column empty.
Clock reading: 1:51
